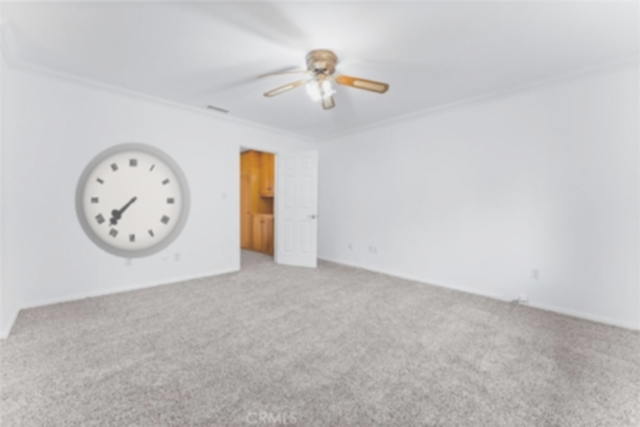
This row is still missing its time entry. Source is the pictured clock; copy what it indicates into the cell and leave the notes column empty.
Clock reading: 7:37
